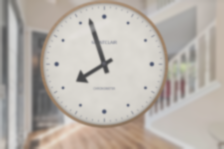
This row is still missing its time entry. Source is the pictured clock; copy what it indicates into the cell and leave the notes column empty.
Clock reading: 7:57
